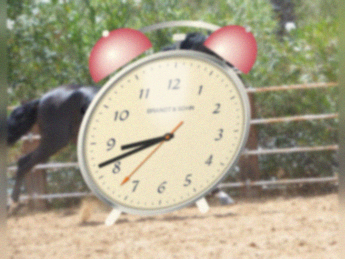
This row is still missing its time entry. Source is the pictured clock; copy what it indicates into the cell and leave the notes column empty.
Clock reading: 8:41:37
